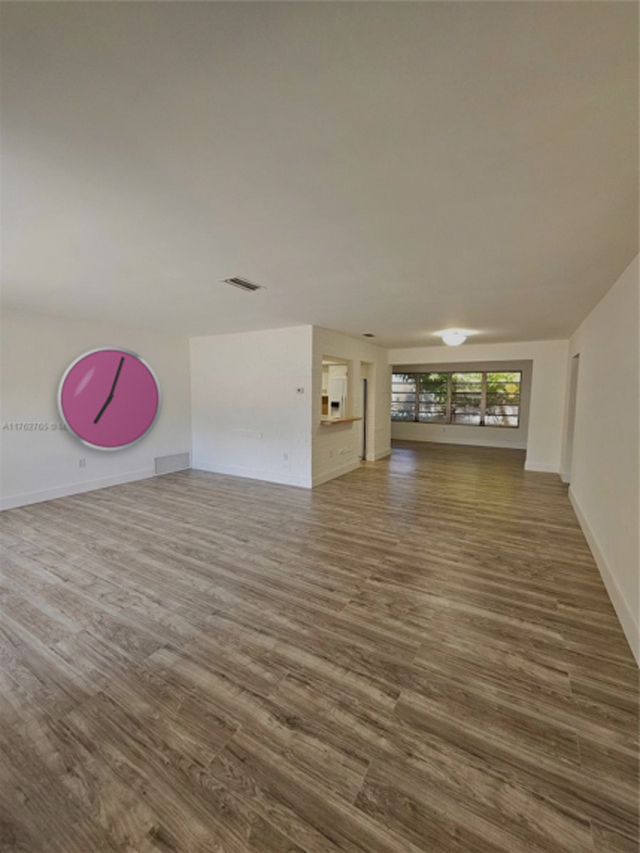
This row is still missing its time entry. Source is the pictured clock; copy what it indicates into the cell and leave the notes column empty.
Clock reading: 7:03
